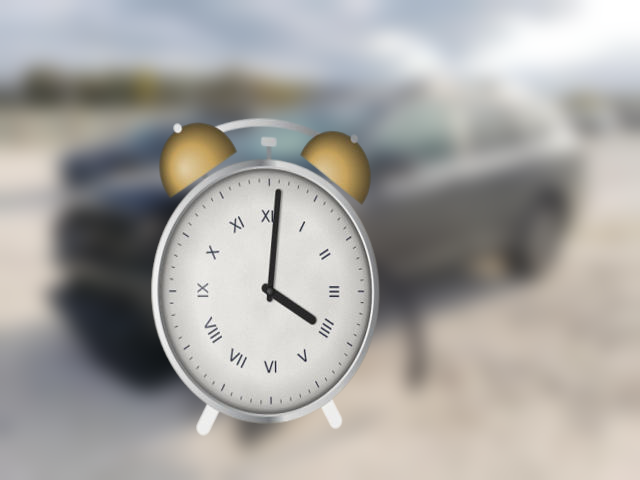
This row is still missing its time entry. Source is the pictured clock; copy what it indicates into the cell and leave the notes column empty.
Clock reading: 4:01
